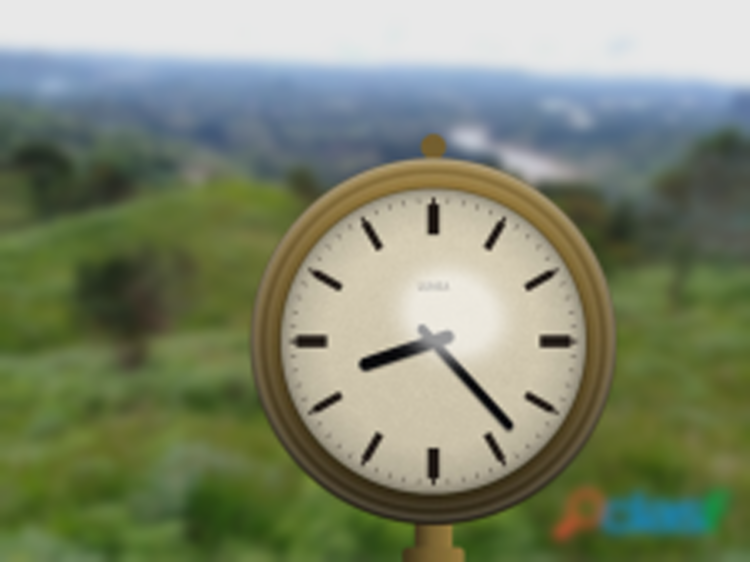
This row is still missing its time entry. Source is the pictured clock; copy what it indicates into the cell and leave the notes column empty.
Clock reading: 8:23
